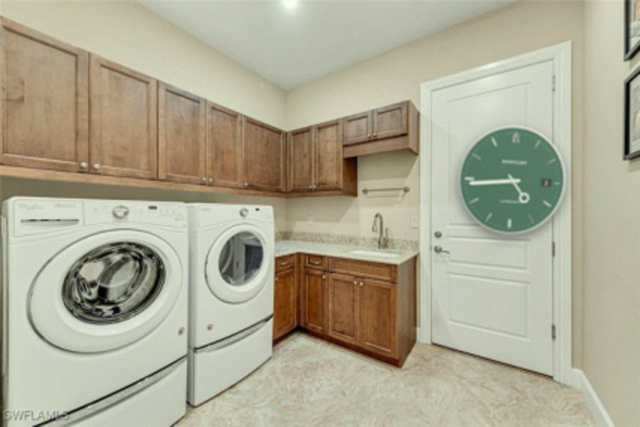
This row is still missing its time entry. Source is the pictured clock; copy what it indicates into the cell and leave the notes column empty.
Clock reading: 4:44
